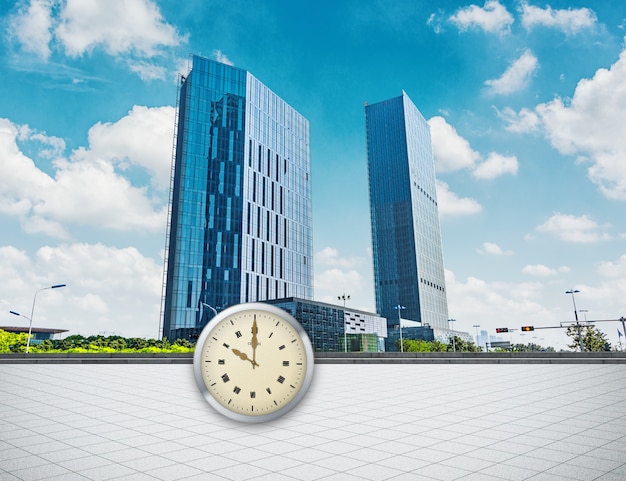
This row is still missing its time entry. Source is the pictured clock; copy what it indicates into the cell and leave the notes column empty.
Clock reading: 10:00
